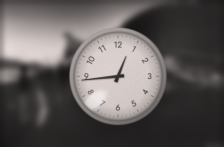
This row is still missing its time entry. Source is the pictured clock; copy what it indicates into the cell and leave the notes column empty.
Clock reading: 12:44
